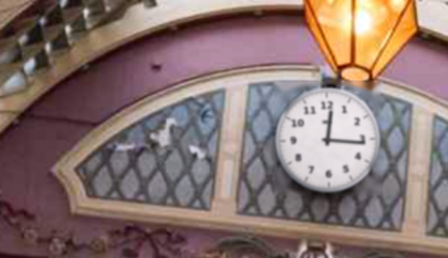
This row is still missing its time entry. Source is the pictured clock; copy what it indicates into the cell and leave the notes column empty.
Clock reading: 12:16
